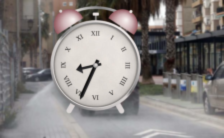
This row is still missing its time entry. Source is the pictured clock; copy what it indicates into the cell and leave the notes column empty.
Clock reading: 8:34
